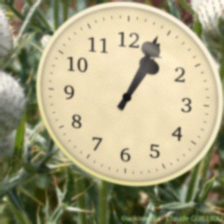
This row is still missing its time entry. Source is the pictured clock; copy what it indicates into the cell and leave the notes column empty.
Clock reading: 1:04
